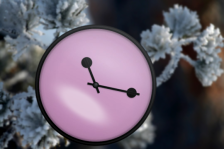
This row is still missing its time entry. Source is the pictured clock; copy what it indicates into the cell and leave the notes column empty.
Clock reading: 11:17
